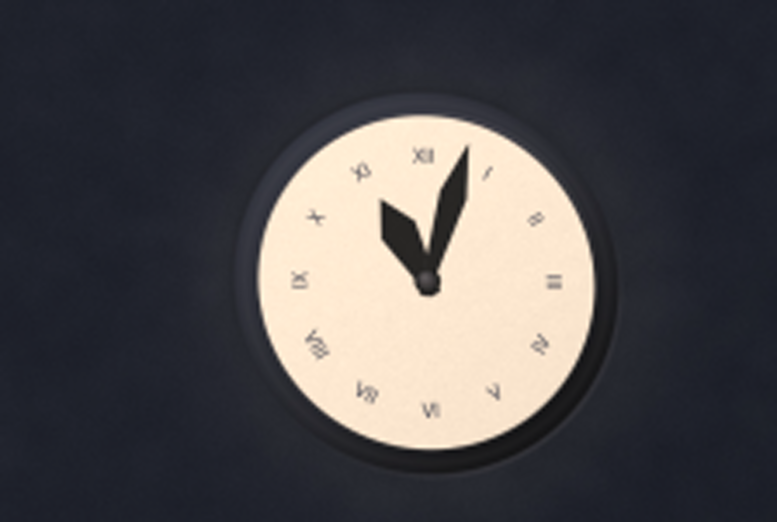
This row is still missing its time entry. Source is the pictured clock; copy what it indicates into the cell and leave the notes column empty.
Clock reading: 11:03
